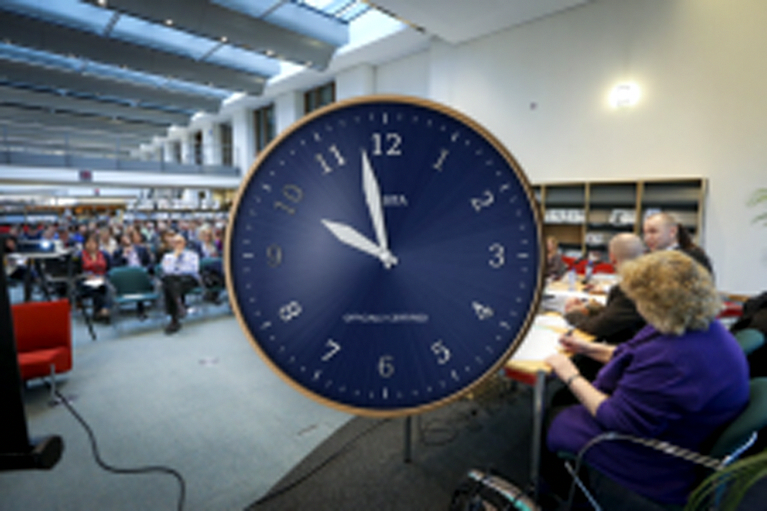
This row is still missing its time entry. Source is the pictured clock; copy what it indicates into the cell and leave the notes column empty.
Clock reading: 9:58
